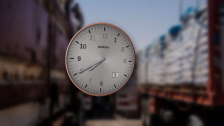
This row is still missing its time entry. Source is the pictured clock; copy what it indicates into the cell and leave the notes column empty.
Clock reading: 7:40
